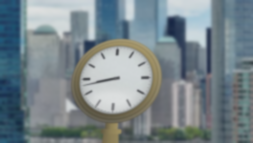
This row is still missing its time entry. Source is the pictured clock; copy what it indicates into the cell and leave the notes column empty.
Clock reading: 8:43
